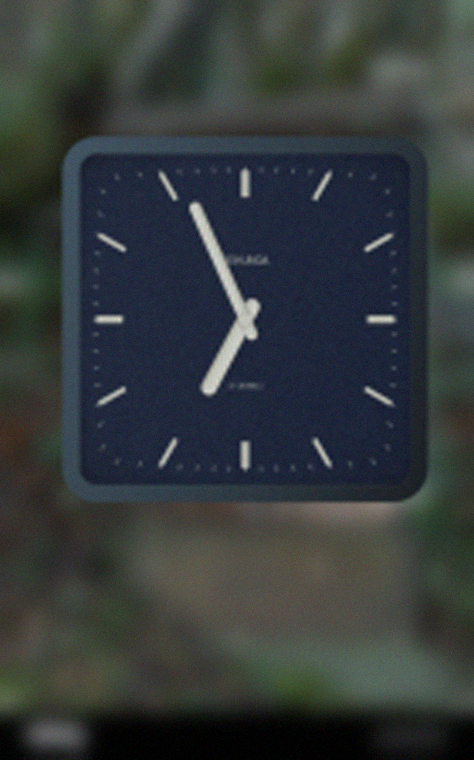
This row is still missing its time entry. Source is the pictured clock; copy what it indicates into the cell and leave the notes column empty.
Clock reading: 6:56
